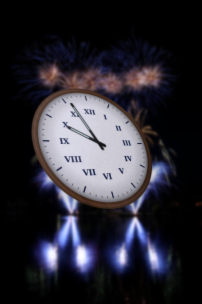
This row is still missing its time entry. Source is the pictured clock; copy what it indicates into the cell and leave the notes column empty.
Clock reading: 9:56
